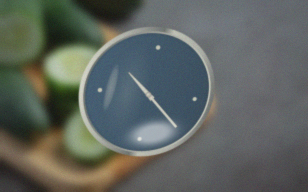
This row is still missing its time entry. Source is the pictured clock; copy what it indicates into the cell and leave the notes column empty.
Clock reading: 10:22
